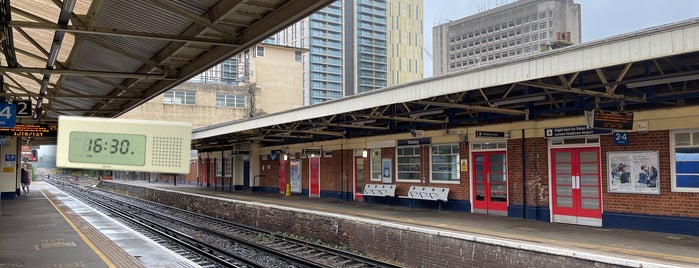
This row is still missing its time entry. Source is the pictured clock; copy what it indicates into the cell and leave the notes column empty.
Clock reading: 16:30
